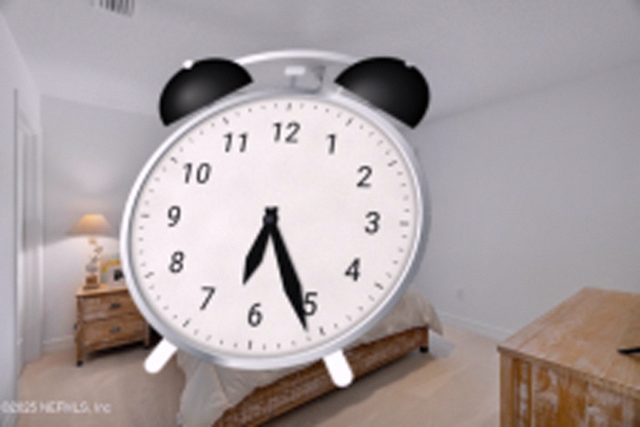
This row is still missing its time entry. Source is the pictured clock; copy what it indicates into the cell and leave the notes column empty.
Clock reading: 6:26
